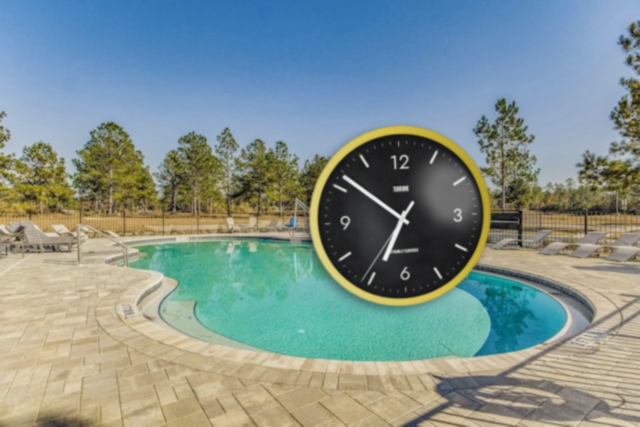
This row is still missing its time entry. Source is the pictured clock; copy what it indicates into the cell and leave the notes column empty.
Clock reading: 6:51:36
